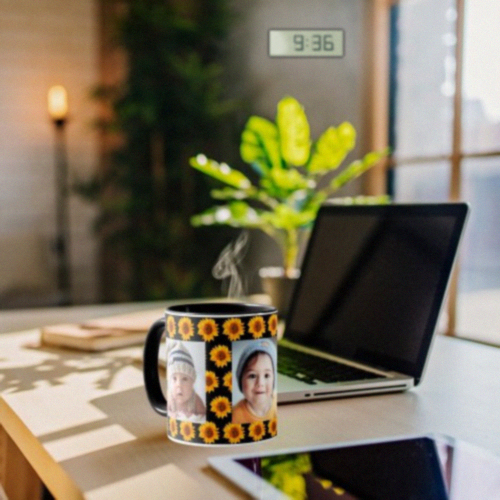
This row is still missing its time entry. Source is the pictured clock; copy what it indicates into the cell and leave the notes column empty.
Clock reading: 9:36
